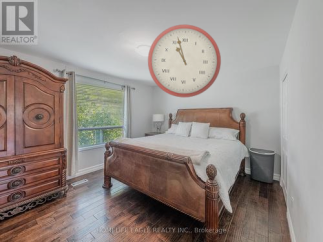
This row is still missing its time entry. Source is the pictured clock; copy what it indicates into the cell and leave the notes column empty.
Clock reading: 10:57
